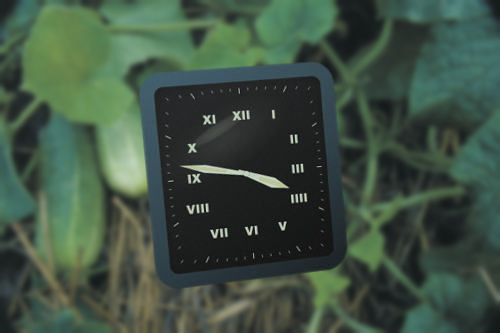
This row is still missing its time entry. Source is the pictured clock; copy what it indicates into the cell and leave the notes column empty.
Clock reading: 3:47
